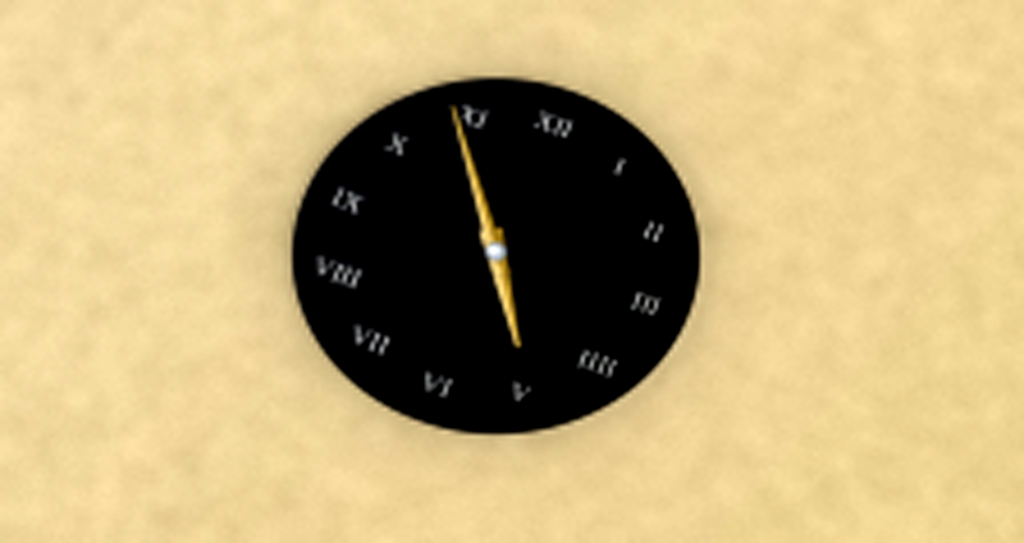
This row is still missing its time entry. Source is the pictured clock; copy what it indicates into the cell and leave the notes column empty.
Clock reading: 4:54
